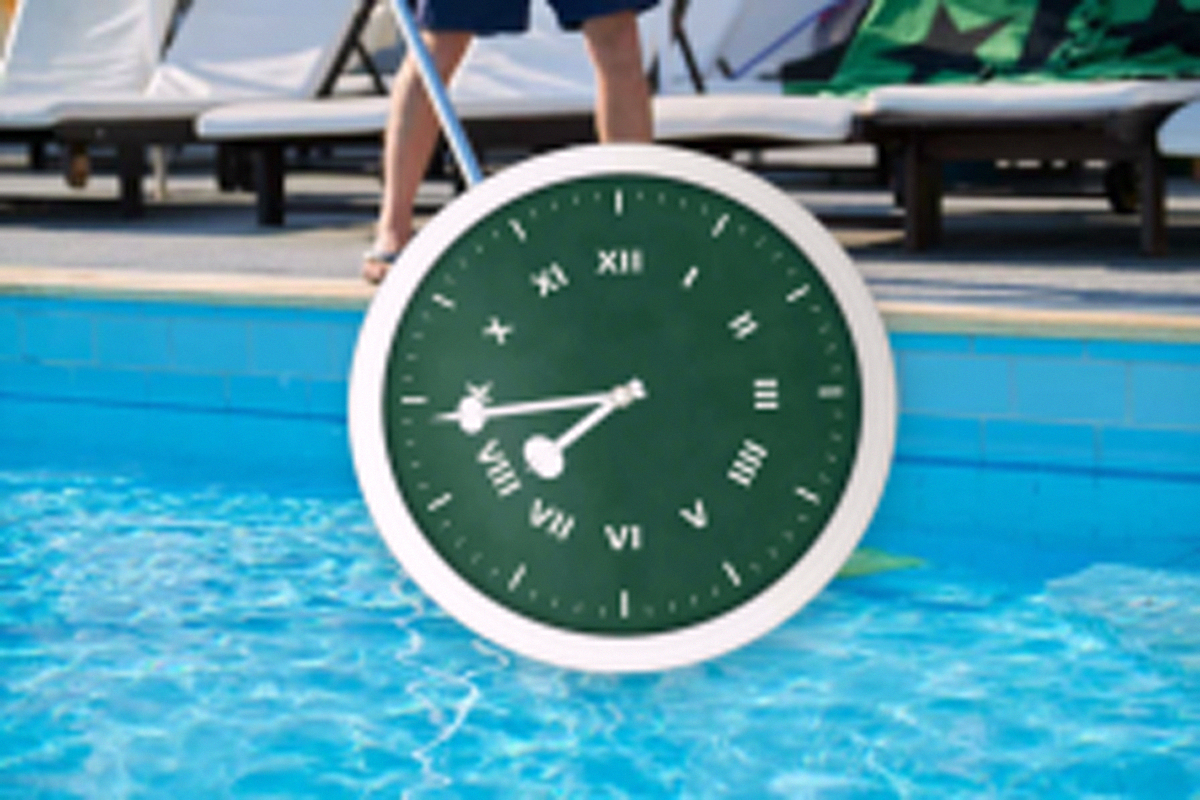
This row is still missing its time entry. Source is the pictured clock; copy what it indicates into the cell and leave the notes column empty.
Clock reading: 7:44
